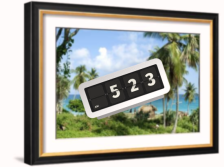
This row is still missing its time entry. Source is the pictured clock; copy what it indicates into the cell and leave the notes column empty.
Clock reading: 5:23
